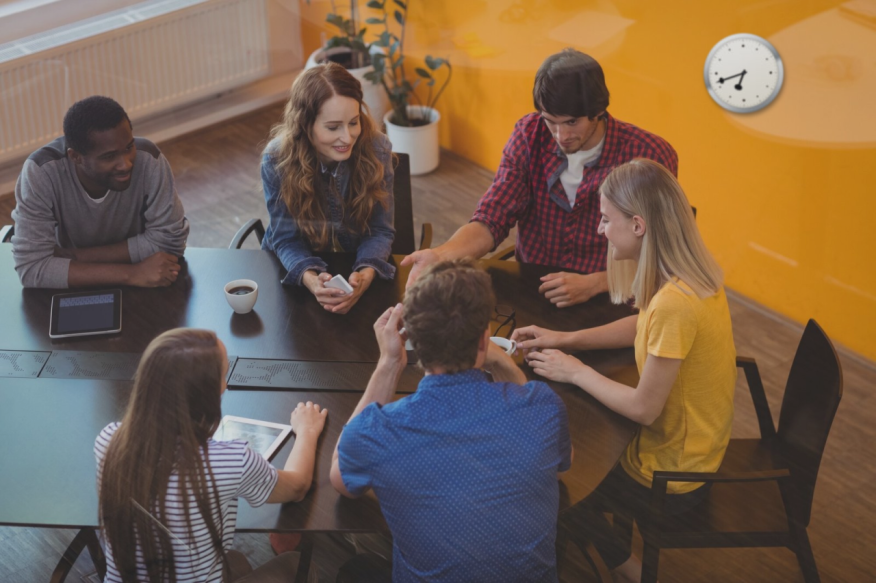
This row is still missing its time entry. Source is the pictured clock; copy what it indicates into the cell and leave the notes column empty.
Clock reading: 6:42
